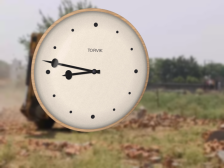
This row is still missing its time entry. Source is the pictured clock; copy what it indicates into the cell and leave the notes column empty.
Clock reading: 8:47
